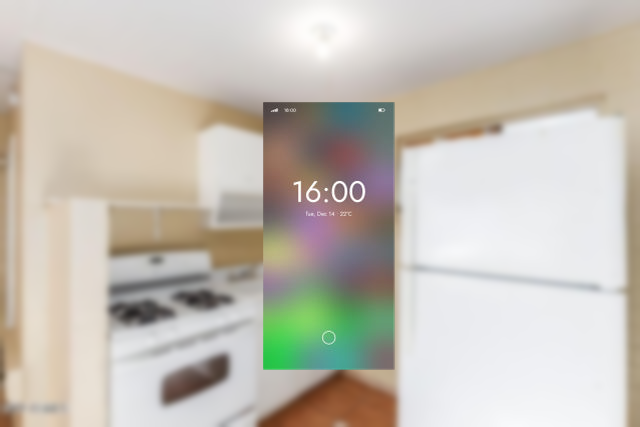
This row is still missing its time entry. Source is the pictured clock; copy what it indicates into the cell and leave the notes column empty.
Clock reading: 16:00
